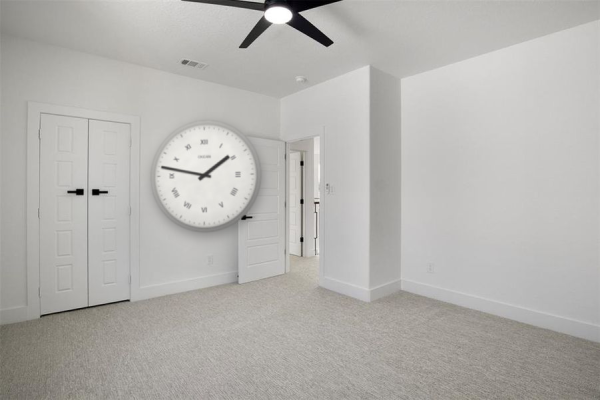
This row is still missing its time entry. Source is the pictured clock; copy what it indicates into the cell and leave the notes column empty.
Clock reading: 1:47
